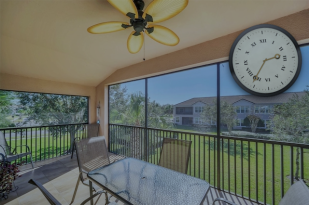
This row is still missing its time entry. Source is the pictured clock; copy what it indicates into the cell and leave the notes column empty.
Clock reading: 2:36
